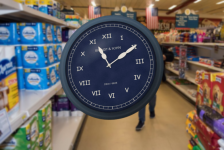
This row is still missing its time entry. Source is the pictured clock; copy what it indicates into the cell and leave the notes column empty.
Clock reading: 11:10
